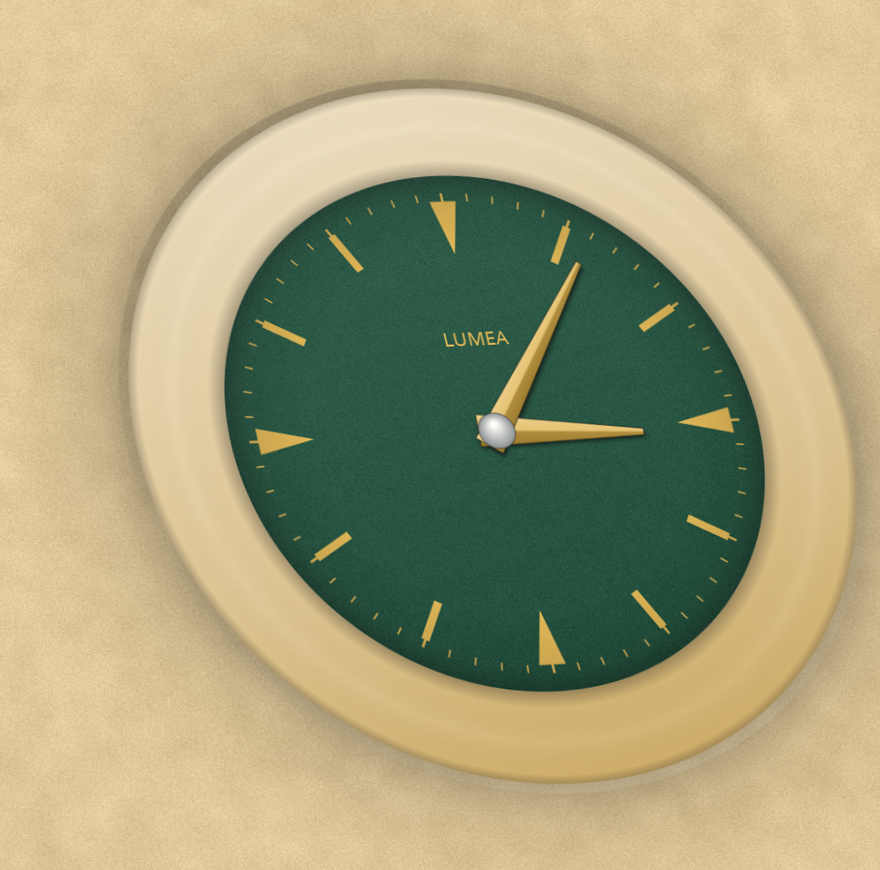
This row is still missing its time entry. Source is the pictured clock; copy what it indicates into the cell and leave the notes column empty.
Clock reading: 3:06
